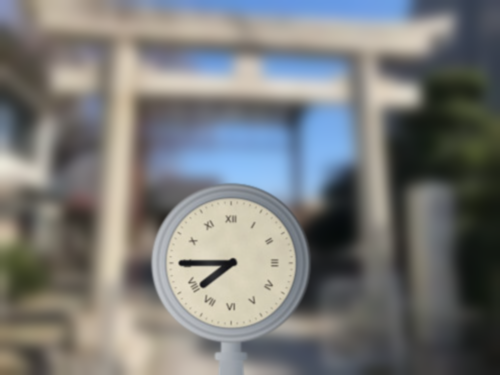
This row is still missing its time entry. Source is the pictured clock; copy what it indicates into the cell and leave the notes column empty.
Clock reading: 7:45
